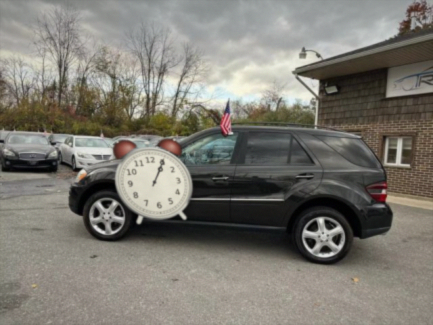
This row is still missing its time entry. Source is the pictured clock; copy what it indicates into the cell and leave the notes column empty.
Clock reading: 1:05
